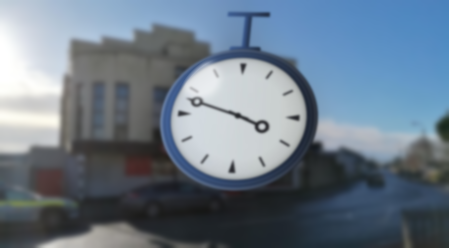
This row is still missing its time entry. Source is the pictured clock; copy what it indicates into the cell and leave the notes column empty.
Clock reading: 3:48
